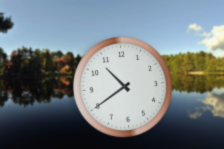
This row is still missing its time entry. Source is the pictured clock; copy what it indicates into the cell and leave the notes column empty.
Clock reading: 10:40
